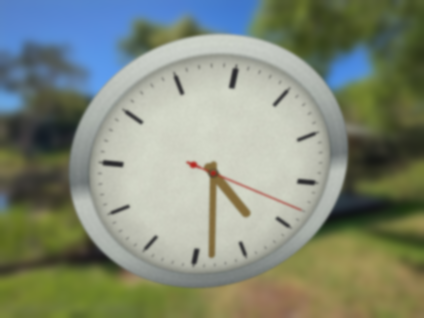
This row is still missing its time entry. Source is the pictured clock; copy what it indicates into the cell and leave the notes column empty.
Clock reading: 4:28:18
